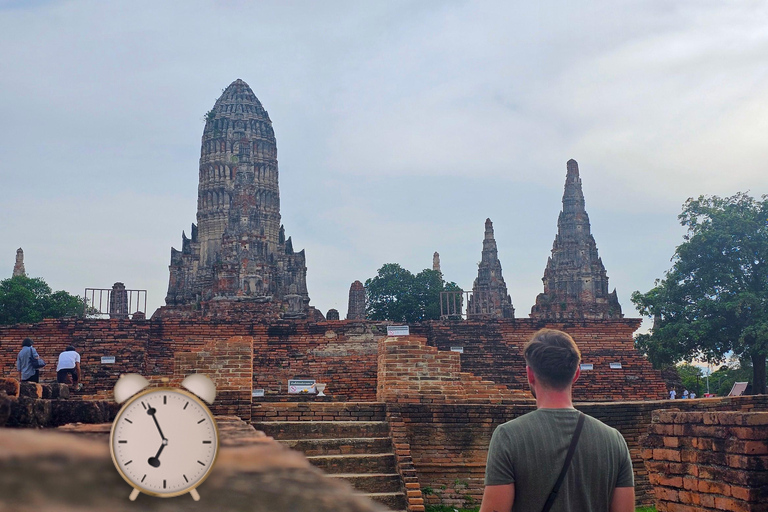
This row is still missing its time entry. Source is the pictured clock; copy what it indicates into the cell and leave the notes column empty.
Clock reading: 6:56
